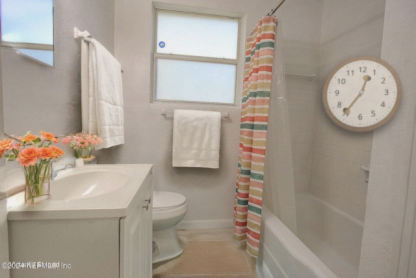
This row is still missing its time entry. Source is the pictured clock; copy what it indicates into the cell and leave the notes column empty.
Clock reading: 12:36
